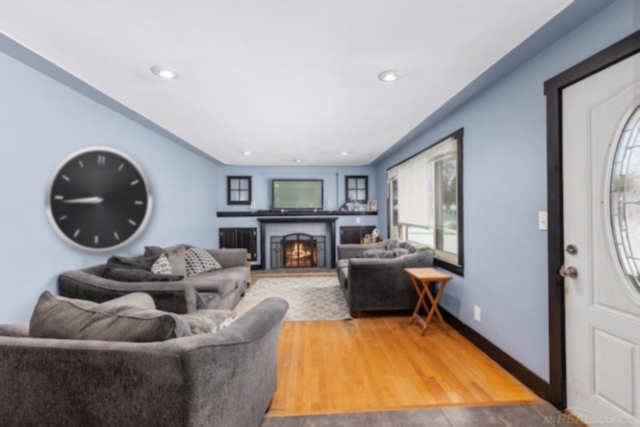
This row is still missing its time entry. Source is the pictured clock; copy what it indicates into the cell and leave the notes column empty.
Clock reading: 8:44
